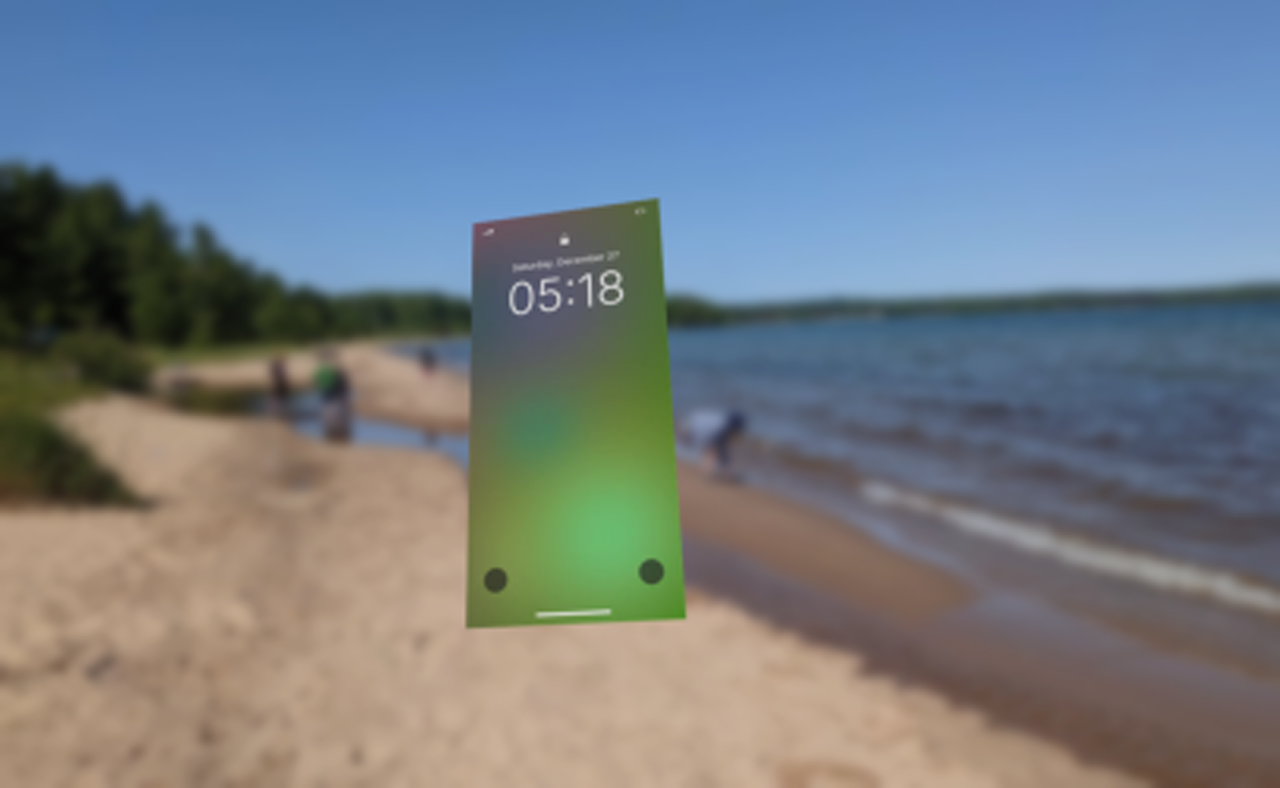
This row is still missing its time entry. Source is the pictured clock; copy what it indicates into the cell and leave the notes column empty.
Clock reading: 5:18
